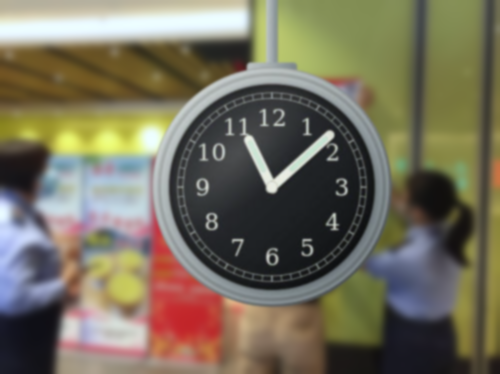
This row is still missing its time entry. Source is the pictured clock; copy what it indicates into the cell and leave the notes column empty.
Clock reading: 11:08
